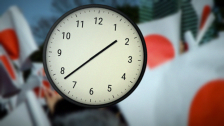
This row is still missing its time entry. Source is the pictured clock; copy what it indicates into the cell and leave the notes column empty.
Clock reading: 1:38
